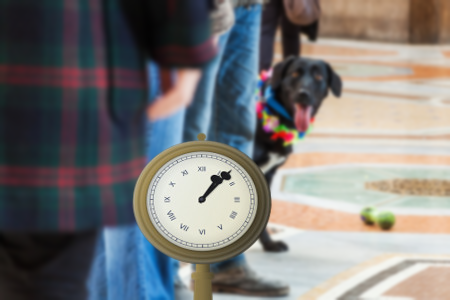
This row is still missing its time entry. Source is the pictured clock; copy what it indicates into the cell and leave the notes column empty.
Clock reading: 1:07
